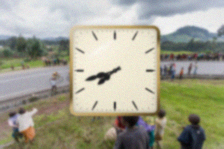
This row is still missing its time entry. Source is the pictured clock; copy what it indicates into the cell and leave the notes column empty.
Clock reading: 7:42
